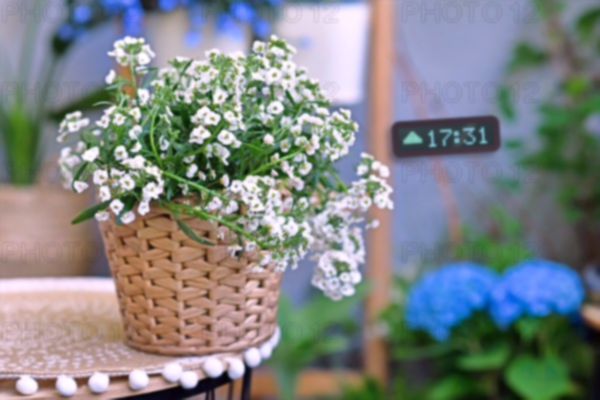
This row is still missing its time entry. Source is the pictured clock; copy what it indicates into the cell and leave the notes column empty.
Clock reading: 17:31
